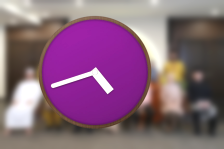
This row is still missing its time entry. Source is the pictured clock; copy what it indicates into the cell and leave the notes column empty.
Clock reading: 4:42
